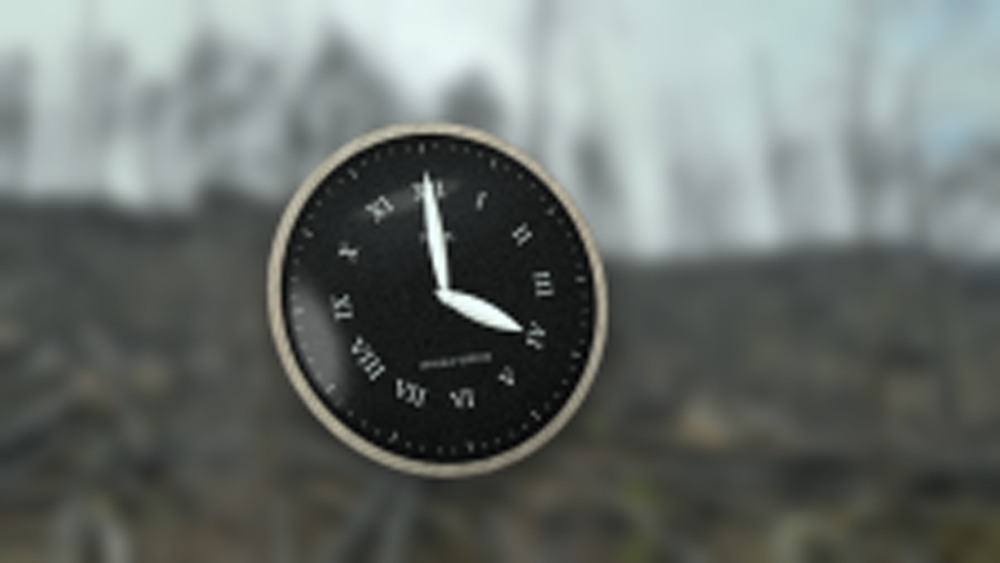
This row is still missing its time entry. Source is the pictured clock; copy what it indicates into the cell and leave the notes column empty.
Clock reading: 4:00
